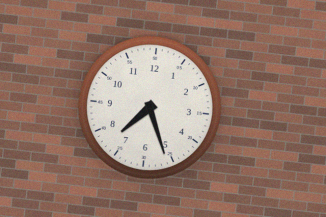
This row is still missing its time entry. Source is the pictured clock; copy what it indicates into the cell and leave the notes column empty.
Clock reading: 7:26
